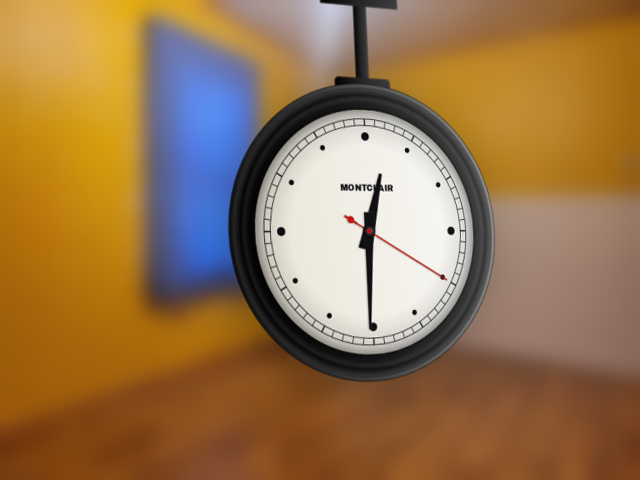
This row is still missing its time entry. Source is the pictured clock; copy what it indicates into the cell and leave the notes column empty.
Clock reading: 12:30:20
